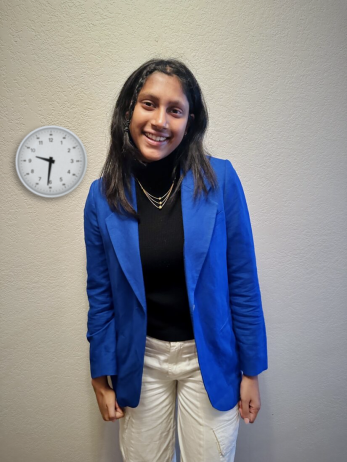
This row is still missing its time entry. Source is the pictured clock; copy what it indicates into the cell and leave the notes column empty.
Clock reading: 9:31
